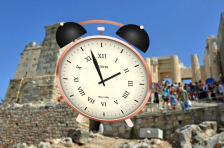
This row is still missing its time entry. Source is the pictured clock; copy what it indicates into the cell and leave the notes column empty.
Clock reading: 1:57
